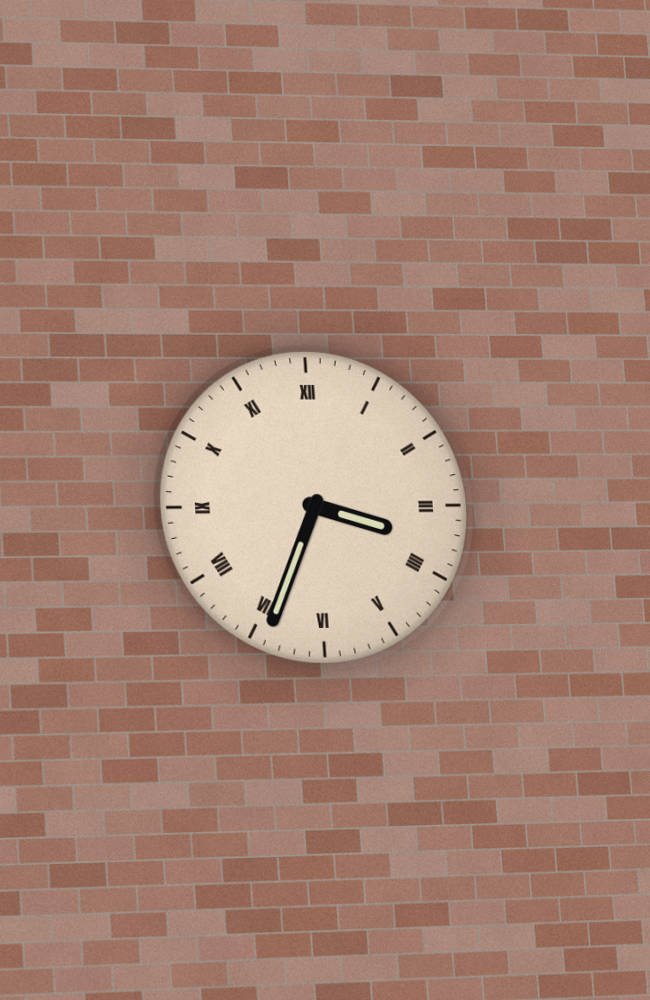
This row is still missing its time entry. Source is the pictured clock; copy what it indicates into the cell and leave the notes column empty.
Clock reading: 3:34
